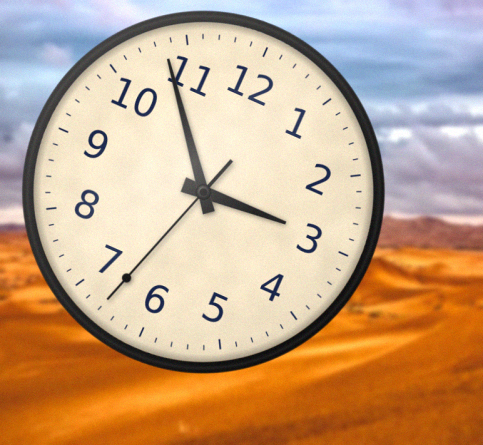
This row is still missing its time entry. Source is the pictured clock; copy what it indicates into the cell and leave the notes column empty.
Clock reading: 2:53:33
